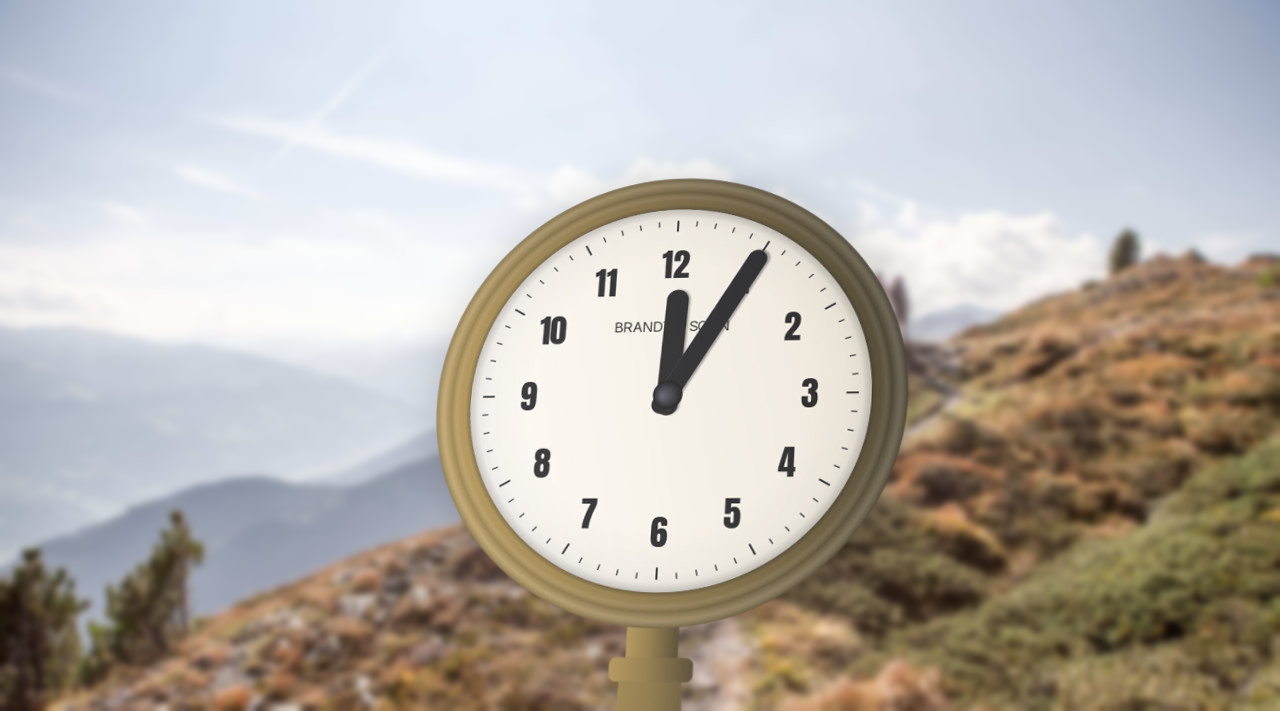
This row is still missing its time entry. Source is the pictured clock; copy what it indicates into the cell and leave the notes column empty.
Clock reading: 12:05
